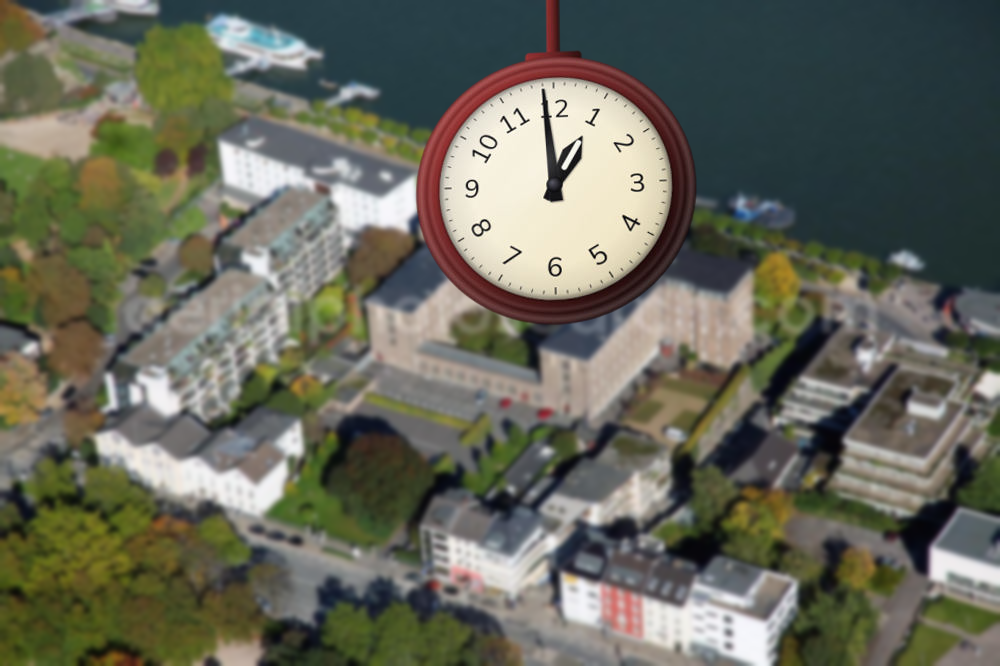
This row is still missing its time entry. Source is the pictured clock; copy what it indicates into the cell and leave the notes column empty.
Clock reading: 12:59
